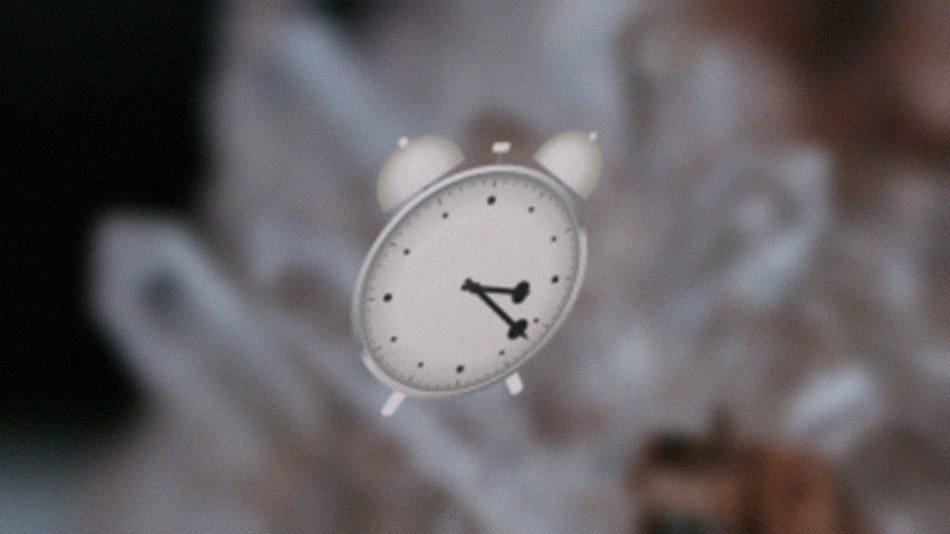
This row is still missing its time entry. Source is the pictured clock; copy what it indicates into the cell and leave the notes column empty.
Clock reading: 3:22
